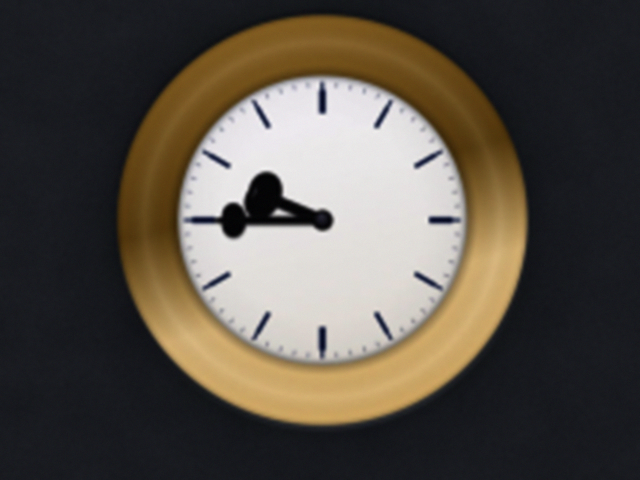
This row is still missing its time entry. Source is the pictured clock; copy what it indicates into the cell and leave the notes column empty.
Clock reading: 9:45
